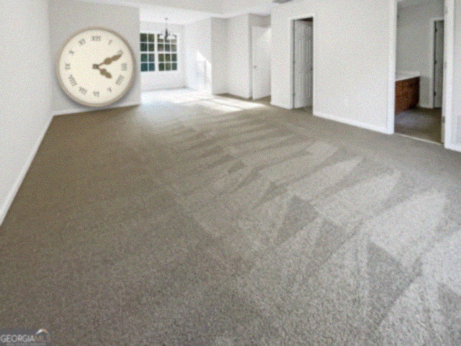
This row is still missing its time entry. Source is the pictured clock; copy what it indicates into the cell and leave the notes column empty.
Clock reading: 4:11
